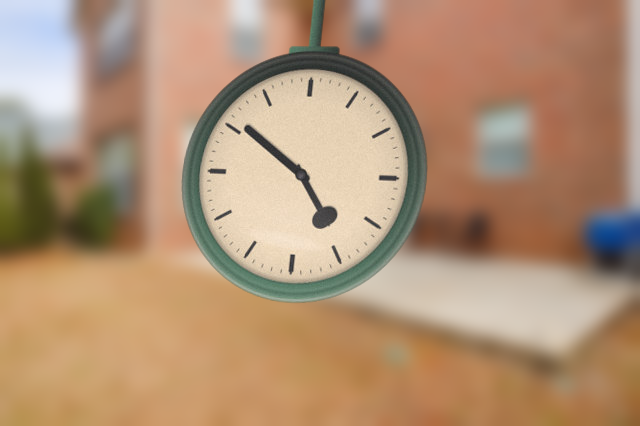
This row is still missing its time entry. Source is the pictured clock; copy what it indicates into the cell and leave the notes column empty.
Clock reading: 4:51
